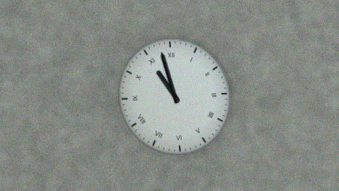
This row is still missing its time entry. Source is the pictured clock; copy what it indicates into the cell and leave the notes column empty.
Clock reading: 10:58
